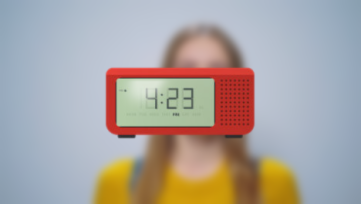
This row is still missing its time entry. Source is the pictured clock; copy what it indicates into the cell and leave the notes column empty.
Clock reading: 4:23
